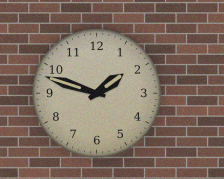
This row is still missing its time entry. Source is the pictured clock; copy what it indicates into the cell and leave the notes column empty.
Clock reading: 1:48
